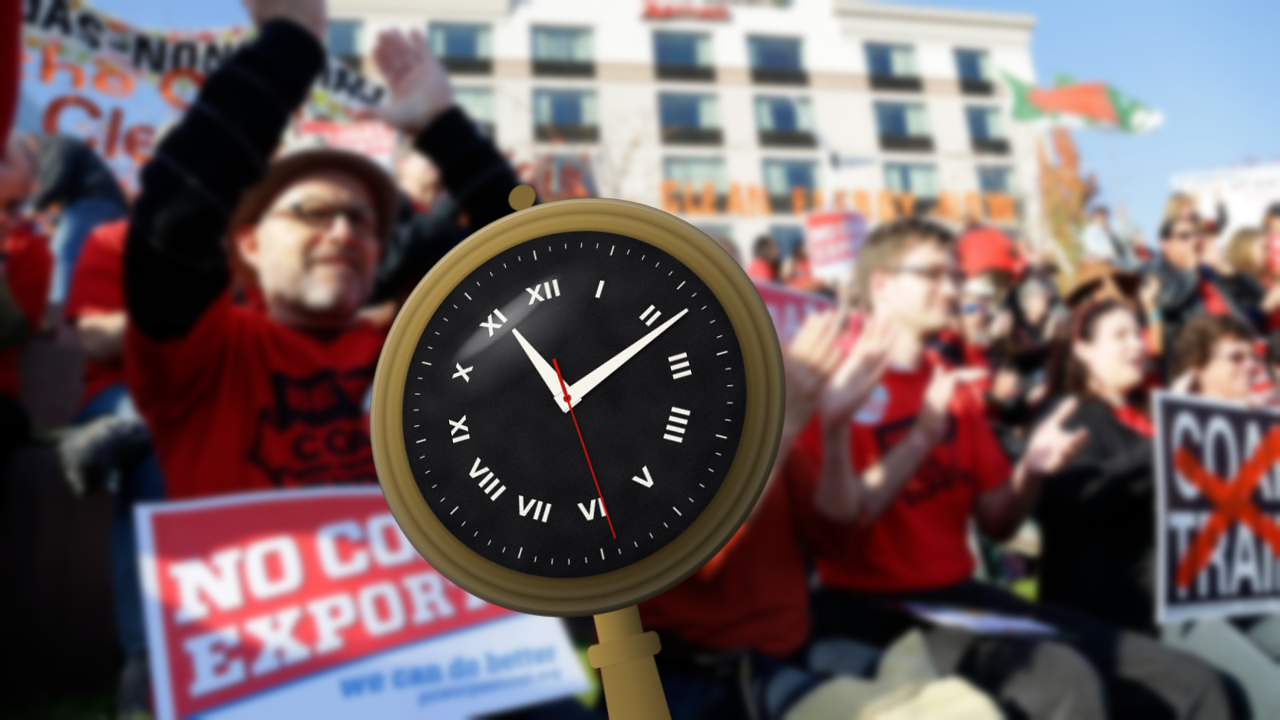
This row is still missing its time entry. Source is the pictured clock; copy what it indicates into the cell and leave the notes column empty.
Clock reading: 11:11:29
